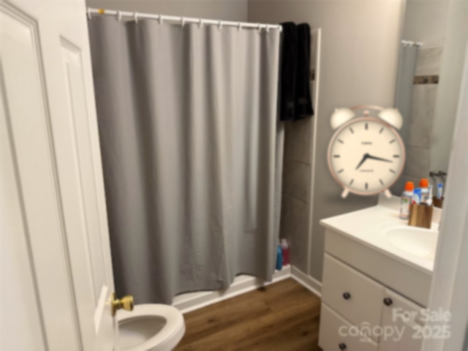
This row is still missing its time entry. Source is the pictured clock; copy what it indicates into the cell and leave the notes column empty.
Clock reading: 7:17
